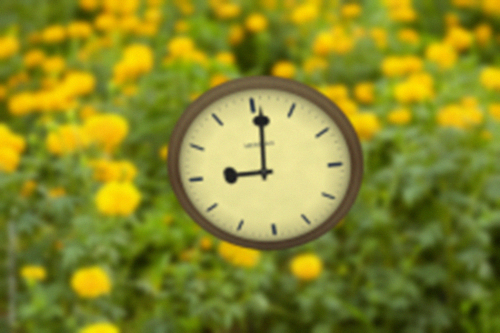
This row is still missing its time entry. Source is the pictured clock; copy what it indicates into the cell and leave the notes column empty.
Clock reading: 9:01
